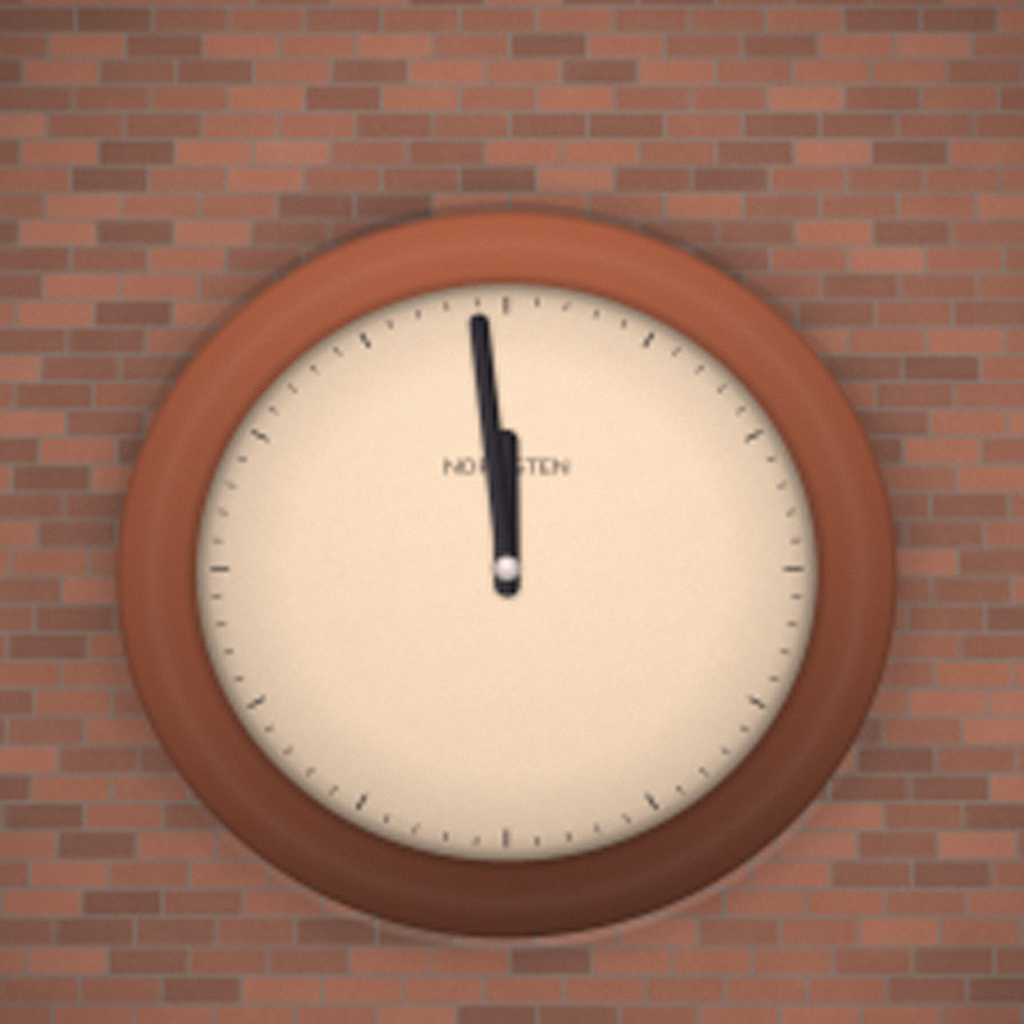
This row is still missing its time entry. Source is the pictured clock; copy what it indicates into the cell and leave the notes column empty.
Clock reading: 11:59
